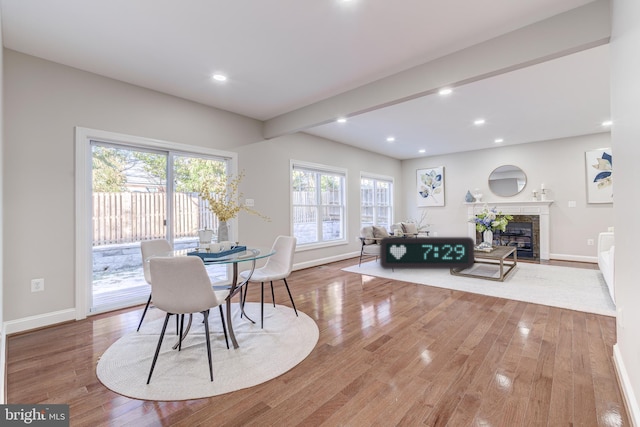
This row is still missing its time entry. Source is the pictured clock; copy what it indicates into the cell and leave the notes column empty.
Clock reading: 7:29
